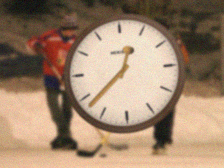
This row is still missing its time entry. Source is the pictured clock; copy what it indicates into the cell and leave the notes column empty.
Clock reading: 12:38
